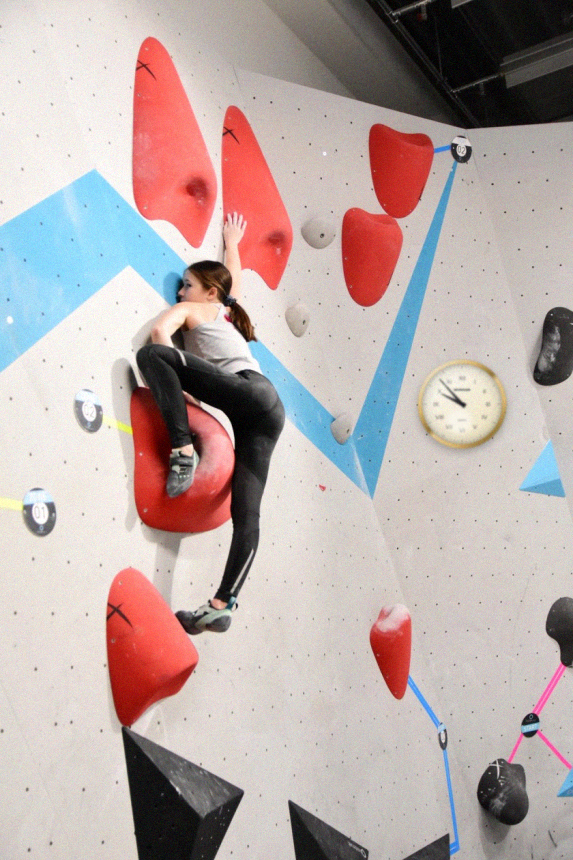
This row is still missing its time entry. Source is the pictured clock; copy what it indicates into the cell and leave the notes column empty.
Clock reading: 9:53
